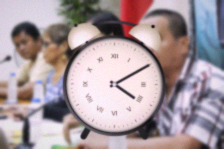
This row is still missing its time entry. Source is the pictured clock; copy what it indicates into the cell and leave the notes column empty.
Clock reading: 4:10
